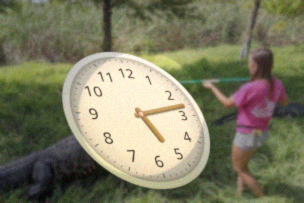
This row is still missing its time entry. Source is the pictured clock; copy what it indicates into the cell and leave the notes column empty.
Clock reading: 5:13
